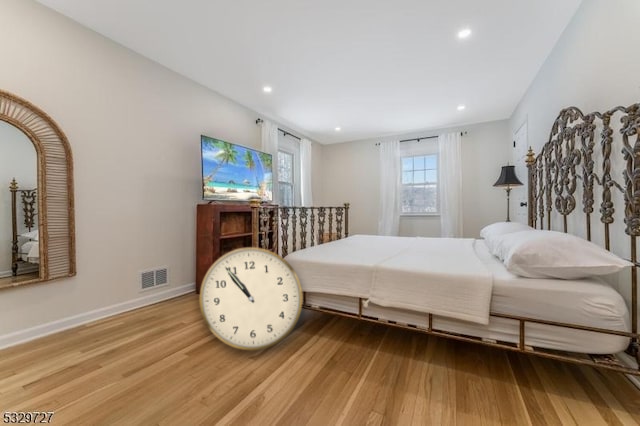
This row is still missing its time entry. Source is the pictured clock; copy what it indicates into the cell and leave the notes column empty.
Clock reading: 10:54
